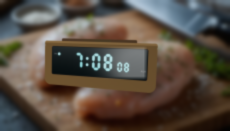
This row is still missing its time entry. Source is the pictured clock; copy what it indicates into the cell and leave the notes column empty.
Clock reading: 7:08:08
